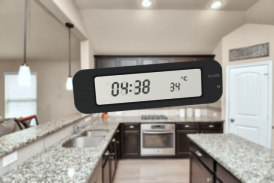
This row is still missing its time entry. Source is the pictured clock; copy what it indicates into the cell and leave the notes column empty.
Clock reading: 4:38
